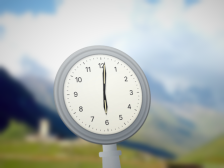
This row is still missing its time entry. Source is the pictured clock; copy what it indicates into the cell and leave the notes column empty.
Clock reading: 6:01
